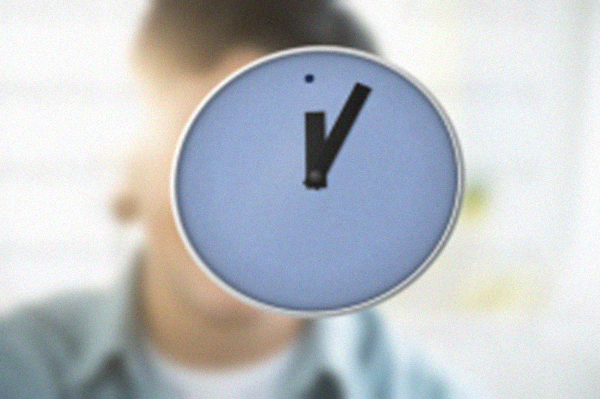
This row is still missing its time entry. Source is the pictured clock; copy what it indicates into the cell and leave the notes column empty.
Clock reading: 12:05
